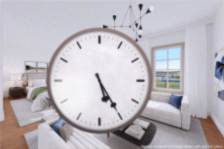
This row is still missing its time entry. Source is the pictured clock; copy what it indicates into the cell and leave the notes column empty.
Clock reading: 5:25
